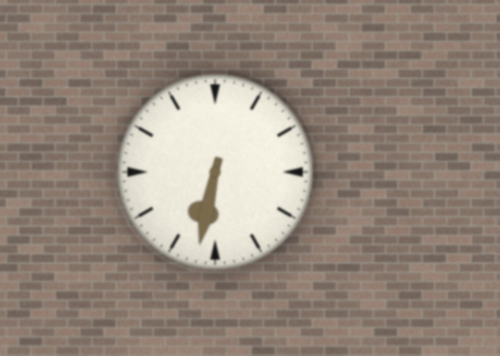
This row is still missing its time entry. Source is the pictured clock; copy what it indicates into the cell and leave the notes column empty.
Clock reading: 6:32
